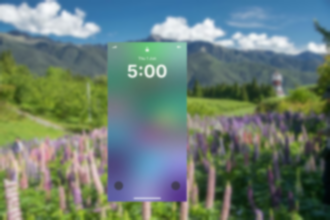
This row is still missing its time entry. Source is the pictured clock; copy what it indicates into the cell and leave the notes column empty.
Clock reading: 5:00
